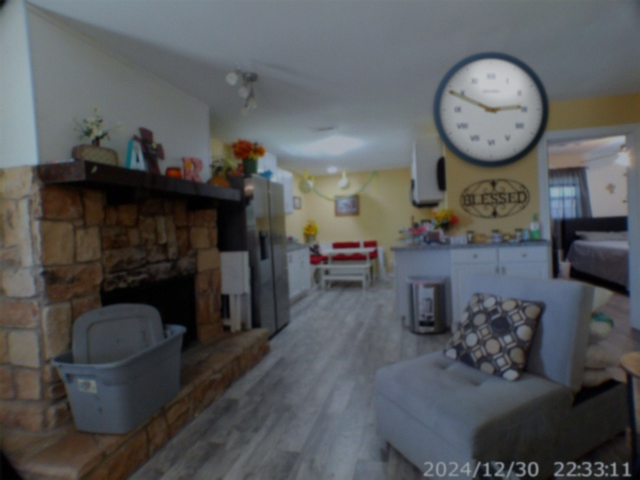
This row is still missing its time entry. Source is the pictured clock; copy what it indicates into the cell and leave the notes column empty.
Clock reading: 2:49
